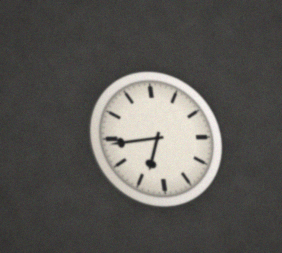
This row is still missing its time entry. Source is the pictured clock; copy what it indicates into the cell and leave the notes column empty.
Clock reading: 6:44
